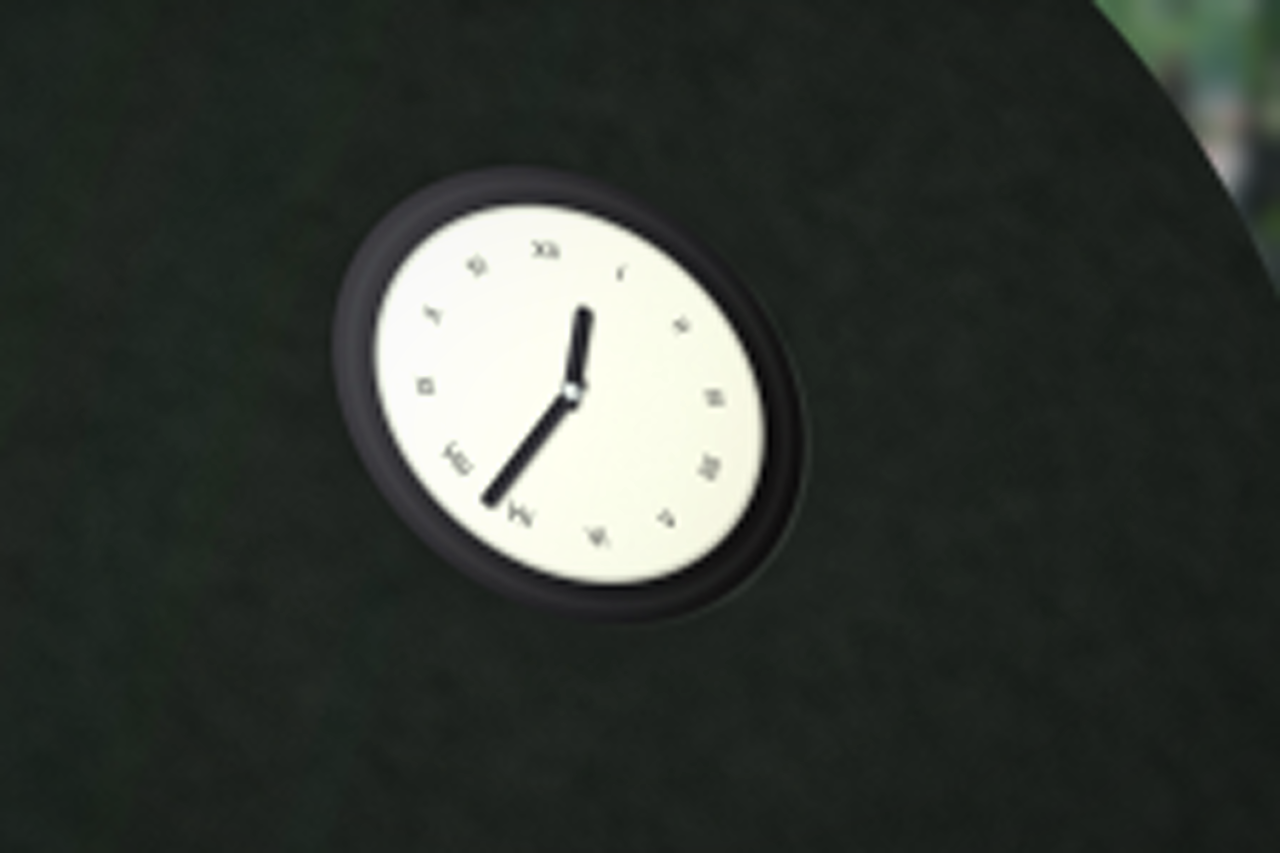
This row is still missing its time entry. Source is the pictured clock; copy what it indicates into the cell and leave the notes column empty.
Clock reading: 12:37
